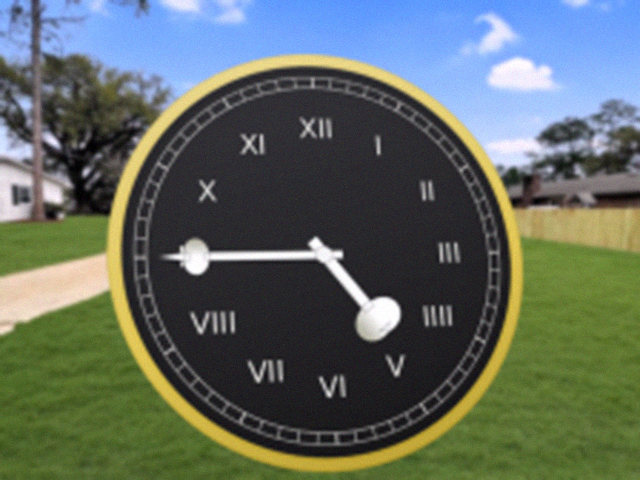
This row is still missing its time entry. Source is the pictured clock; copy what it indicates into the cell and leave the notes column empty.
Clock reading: 4:45
